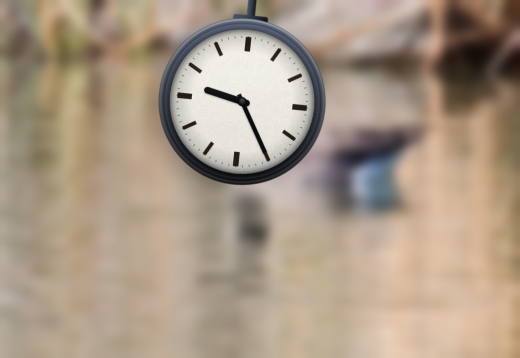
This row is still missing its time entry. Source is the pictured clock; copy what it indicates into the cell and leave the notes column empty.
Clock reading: 9:25
